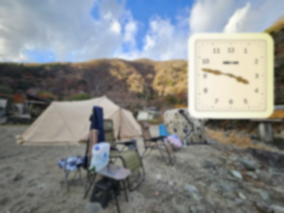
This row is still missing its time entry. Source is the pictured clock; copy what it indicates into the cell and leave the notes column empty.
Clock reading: 3:47
